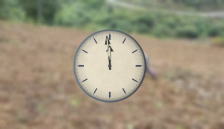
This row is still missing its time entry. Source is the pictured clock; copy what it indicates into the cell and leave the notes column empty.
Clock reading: 11:59
